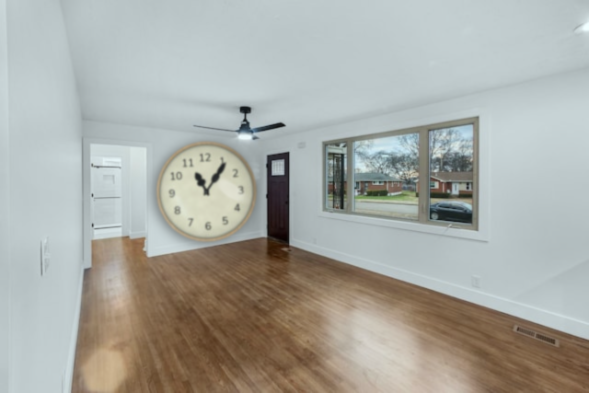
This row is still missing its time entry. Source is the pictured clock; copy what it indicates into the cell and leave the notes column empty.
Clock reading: 11:06
